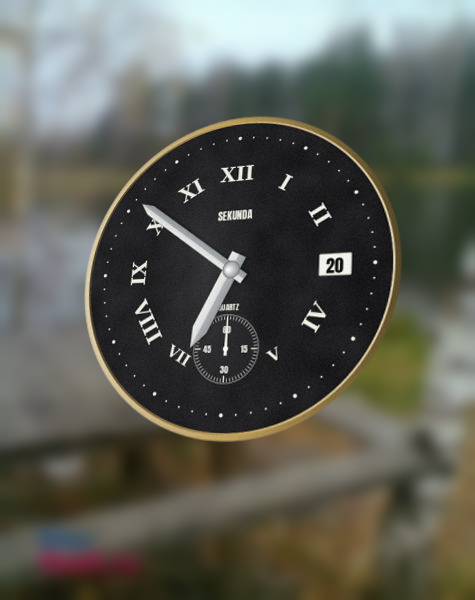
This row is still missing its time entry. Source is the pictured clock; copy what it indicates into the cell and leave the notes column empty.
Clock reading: 6:51
